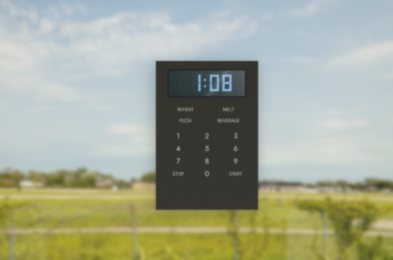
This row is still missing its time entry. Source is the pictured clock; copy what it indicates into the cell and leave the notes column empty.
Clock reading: 1:08
